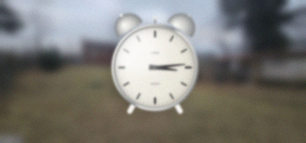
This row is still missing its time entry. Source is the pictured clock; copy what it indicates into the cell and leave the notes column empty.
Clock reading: 3:14
